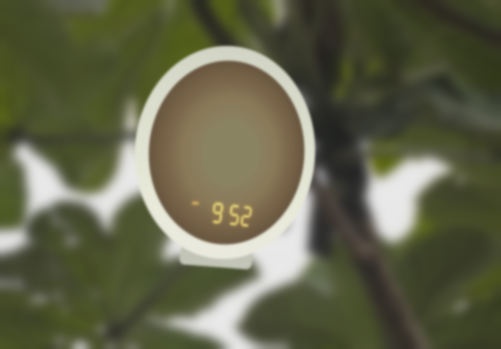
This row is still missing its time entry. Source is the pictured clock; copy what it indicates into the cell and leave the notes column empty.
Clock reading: 9:52
